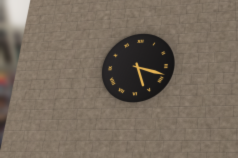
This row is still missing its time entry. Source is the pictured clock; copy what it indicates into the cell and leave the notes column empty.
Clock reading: 5:18
